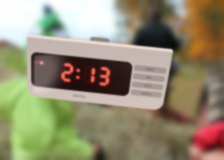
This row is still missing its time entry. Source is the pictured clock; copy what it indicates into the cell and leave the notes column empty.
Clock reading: 2:13
